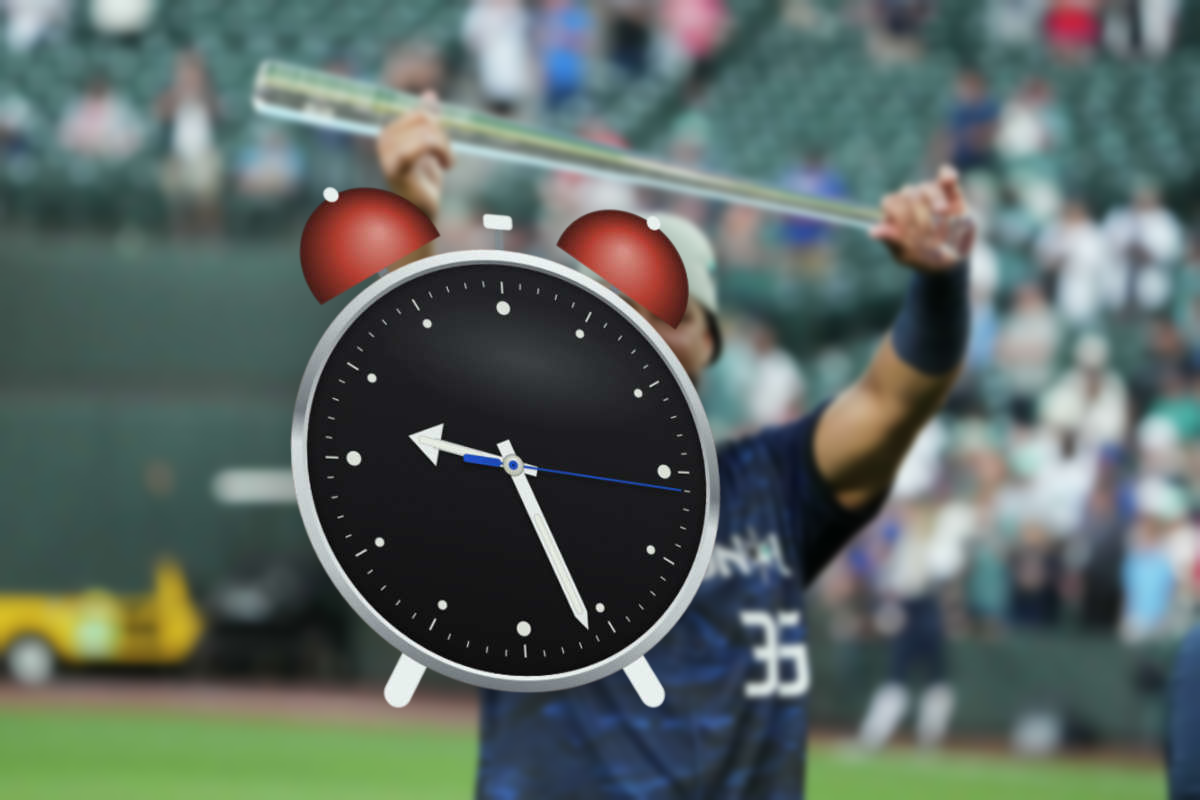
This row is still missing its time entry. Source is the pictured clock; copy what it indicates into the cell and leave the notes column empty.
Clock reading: 9:26:16
